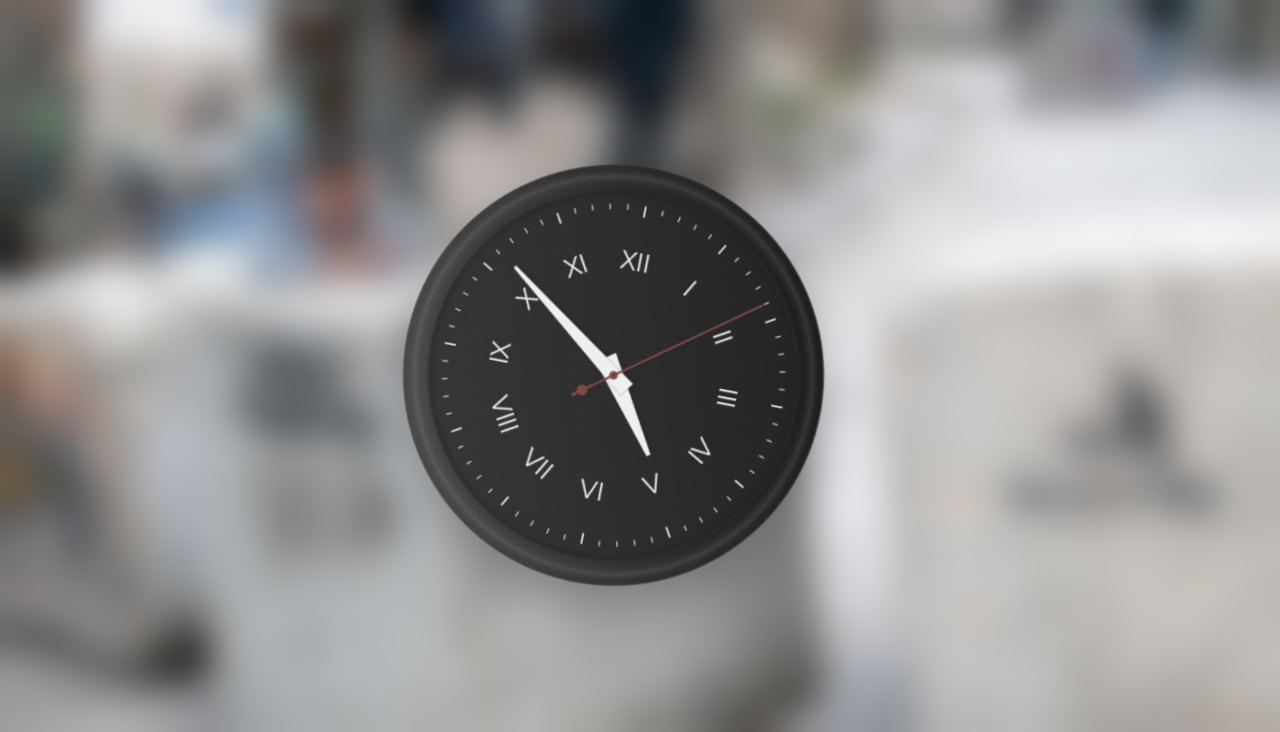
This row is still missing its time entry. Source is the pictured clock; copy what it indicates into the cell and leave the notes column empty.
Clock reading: 4:51:09
